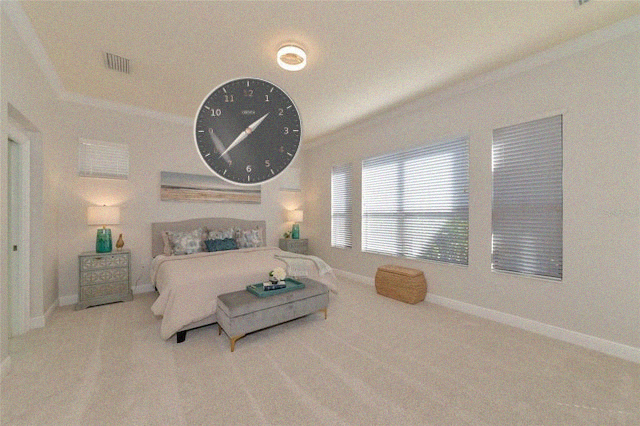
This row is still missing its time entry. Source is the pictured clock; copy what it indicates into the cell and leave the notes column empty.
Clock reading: 1:38
